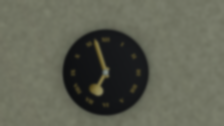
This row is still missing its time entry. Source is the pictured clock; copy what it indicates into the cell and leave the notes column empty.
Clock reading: 6:57
